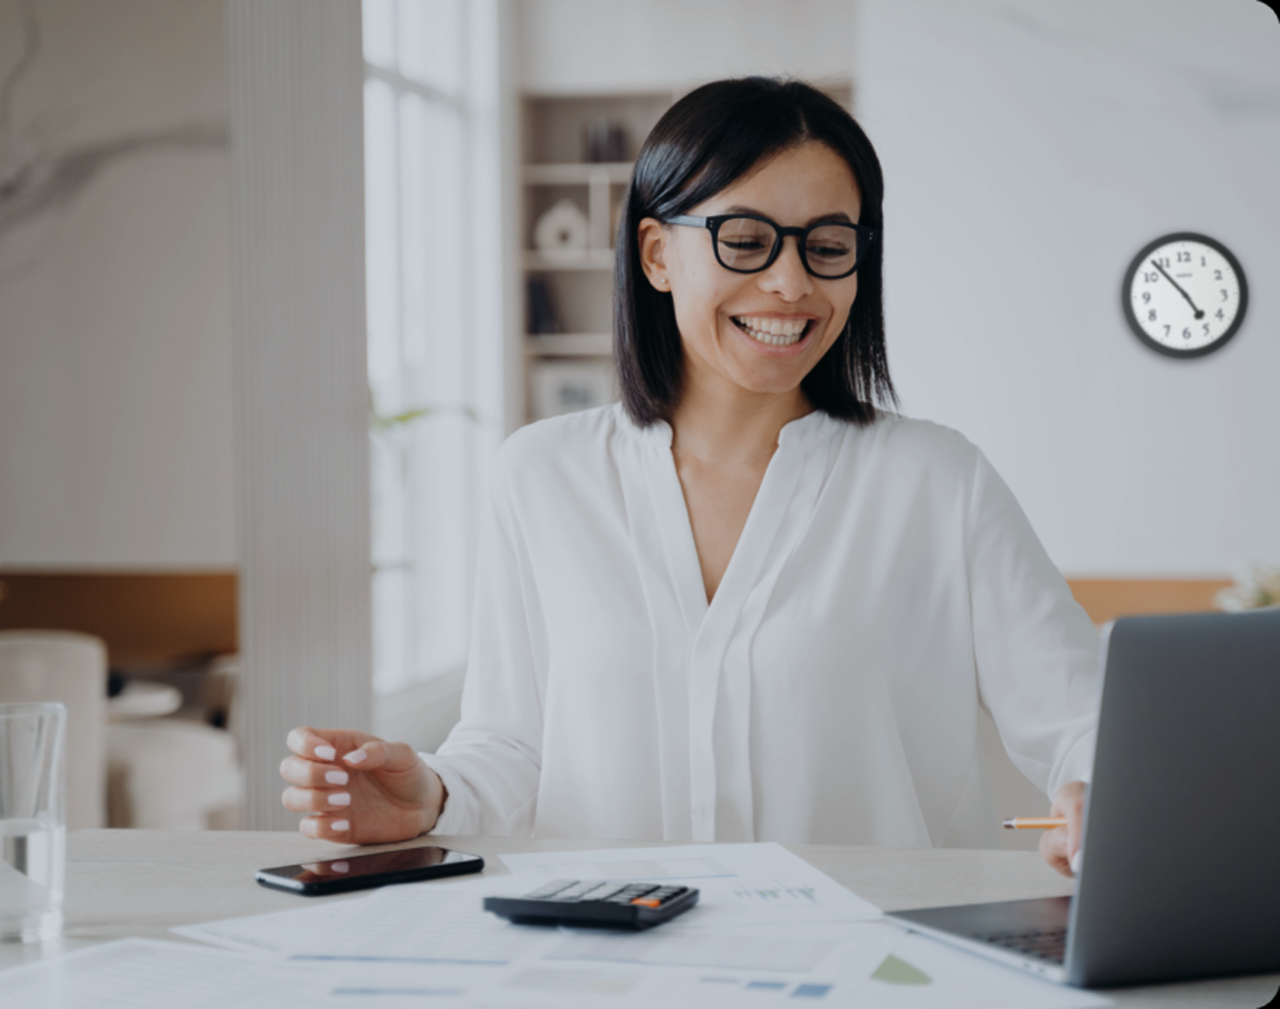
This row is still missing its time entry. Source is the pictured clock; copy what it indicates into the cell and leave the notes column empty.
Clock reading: 4:53
